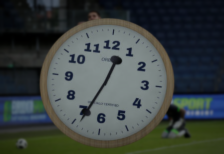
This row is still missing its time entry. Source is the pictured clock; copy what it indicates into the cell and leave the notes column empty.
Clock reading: 12:34
